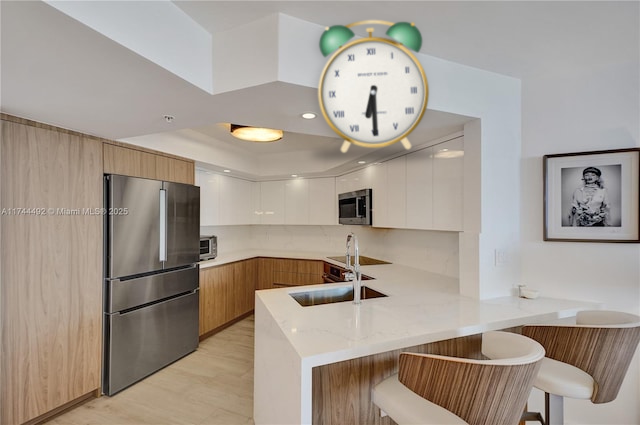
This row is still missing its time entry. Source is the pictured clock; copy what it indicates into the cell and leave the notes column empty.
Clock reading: 6:30
